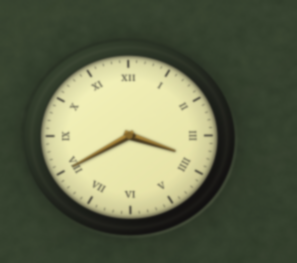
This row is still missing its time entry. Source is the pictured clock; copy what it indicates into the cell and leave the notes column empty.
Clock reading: 3:40
